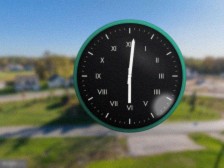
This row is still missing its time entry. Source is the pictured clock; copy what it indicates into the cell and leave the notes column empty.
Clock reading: 6:01
